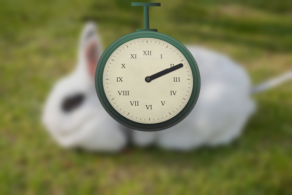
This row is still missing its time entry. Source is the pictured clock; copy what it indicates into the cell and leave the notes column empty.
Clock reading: 2:11
